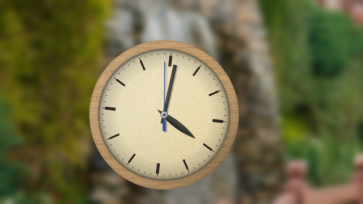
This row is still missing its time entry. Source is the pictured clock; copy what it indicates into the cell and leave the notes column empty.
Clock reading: 4:00:59
